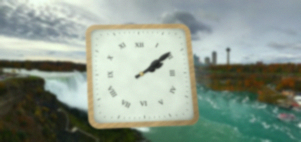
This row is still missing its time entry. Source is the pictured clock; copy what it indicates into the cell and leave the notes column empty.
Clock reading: 2:09
